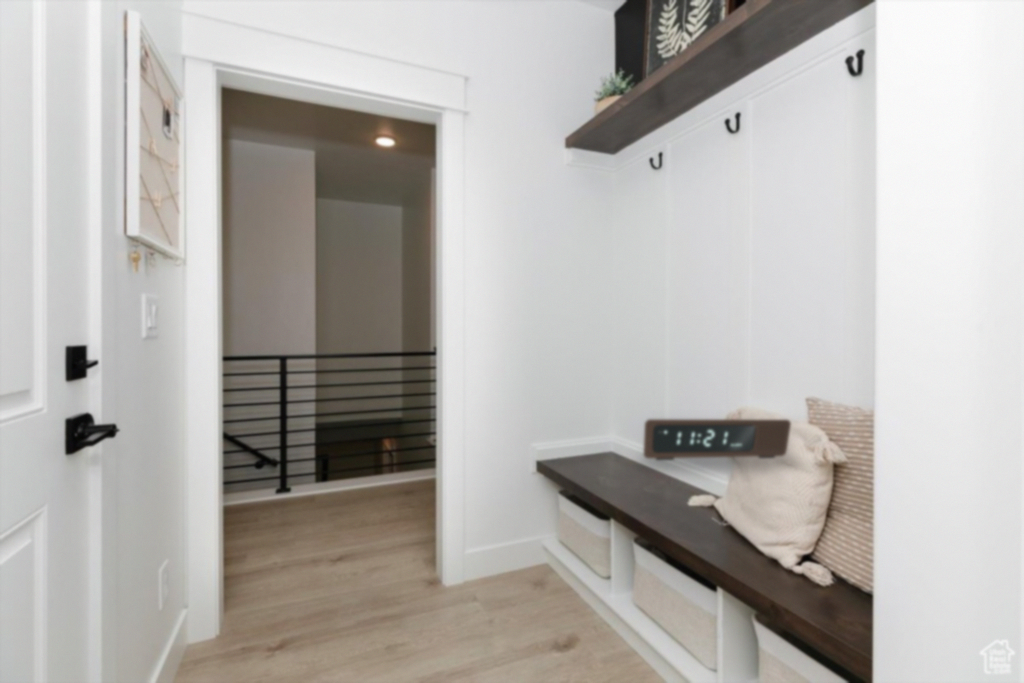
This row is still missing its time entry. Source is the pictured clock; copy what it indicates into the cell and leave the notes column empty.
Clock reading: 11:21
